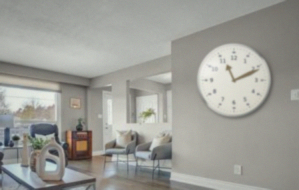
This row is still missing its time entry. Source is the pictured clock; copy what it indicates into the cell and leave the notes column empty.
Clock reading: 11:11
